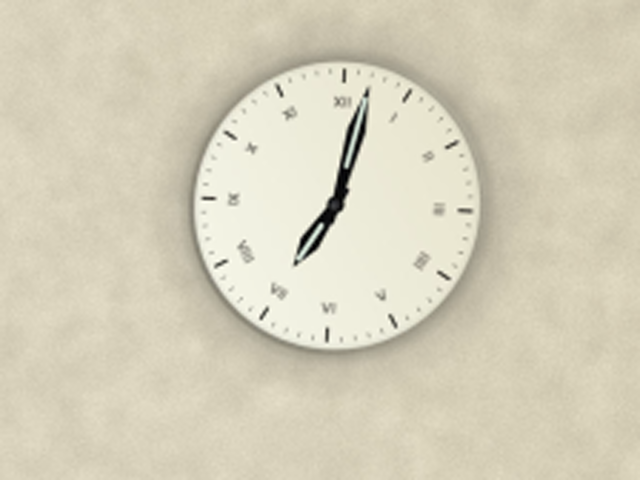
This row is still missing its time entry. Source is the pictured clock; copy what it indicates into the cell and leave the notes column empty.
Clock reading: 7:02
